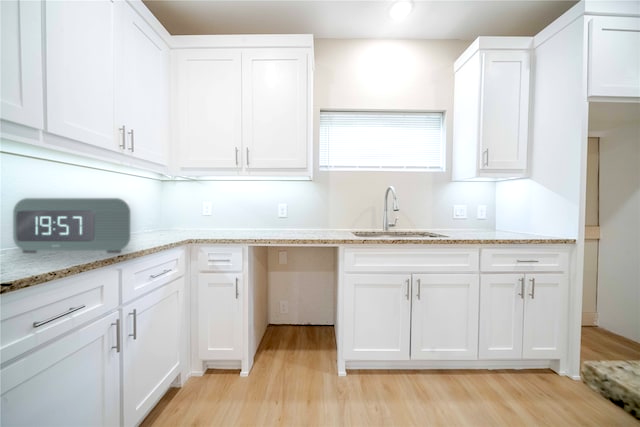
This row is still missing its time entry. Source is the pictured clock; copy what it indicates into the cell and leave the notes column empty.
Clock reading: 19:57
